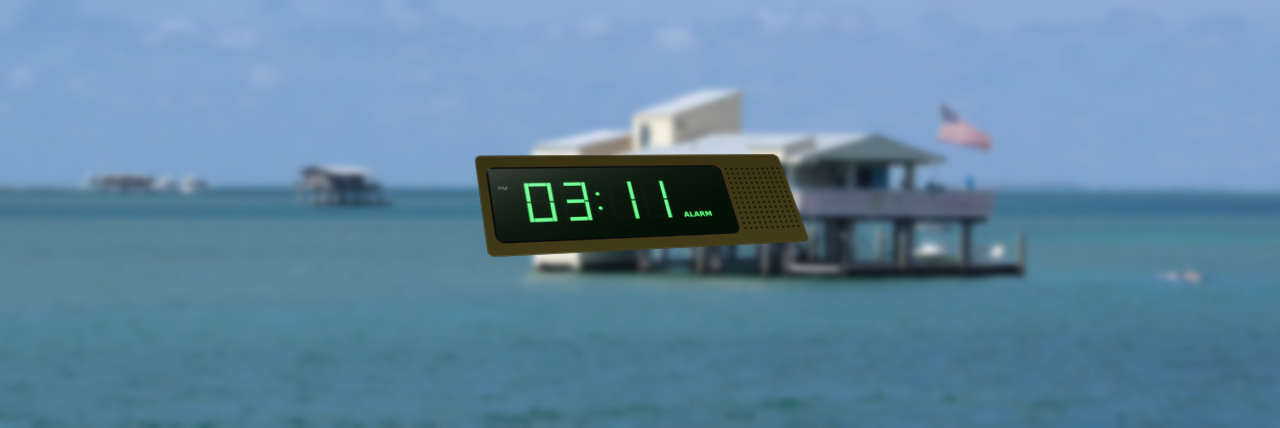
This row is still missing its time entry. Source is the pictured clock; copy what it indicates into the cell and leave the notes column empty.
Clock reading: 3:11
